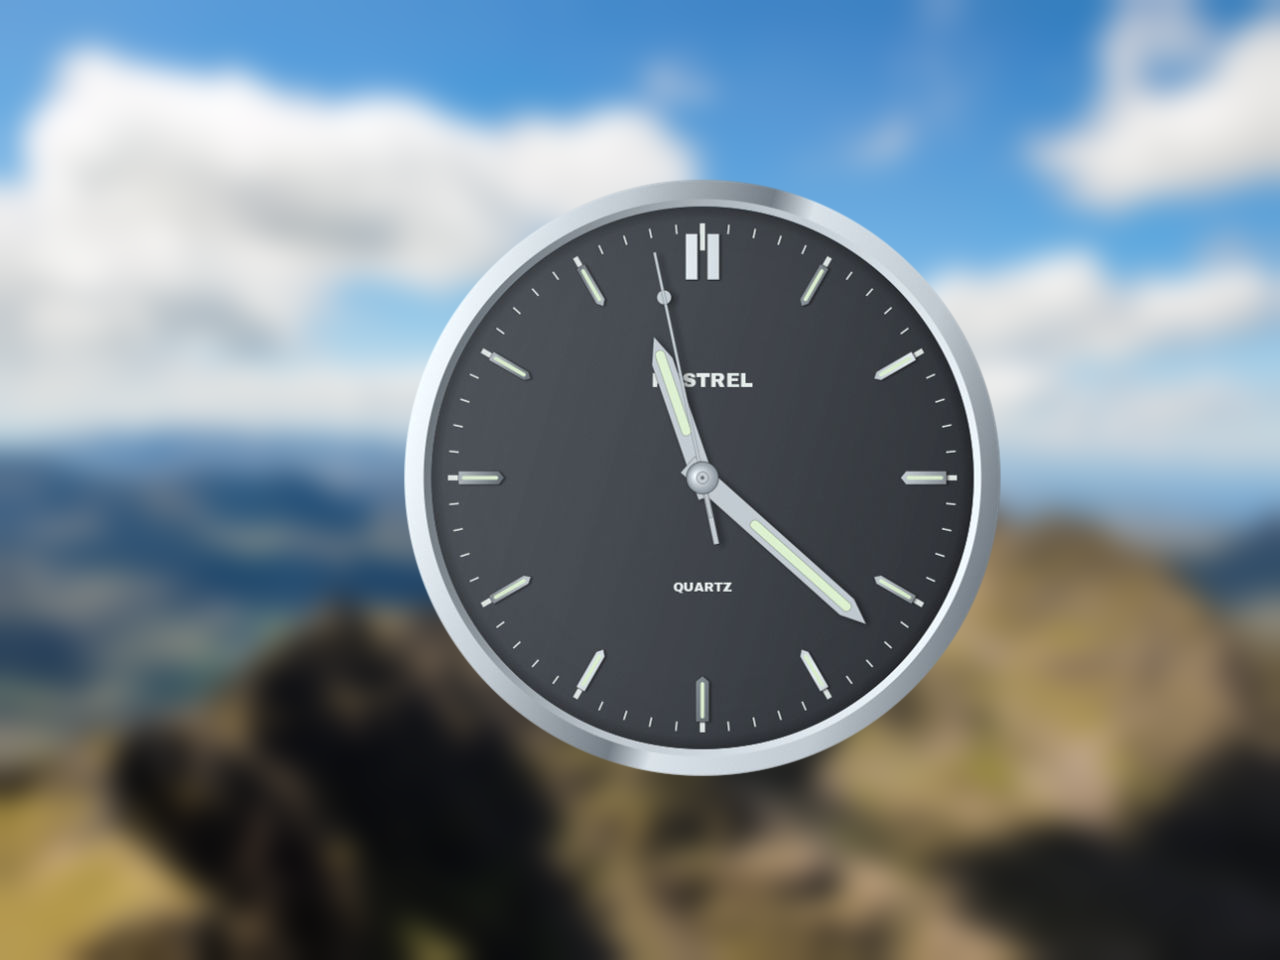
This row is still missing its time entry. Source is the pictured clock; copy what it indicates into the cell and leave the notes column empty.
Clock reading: 11:21:58
